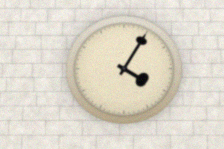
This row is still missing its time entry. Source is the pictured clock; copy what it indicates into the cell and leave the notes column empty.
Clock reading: 4:05
